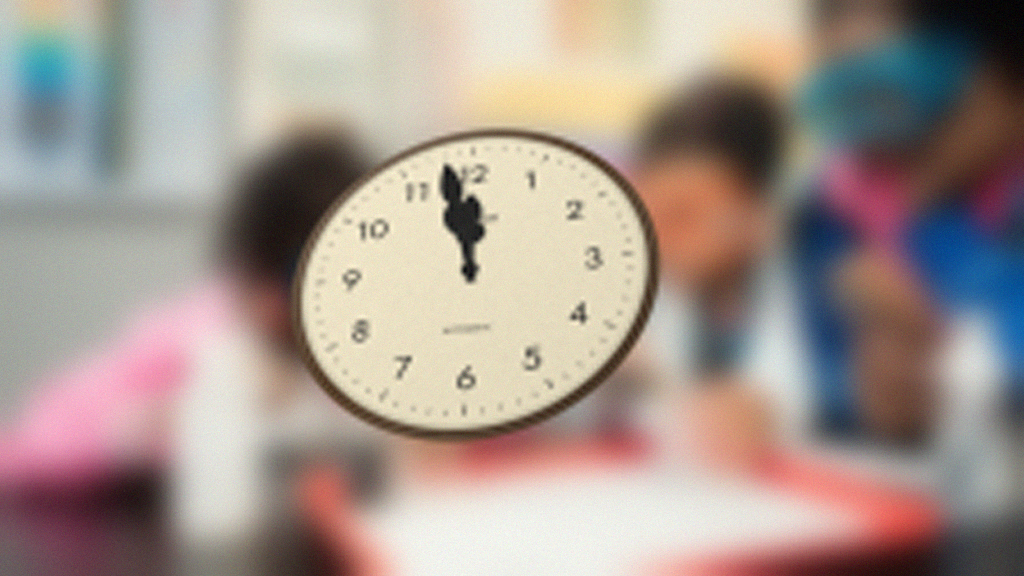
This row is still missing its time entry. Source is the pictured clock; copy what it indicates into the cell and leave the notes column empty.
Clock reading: 11:58
